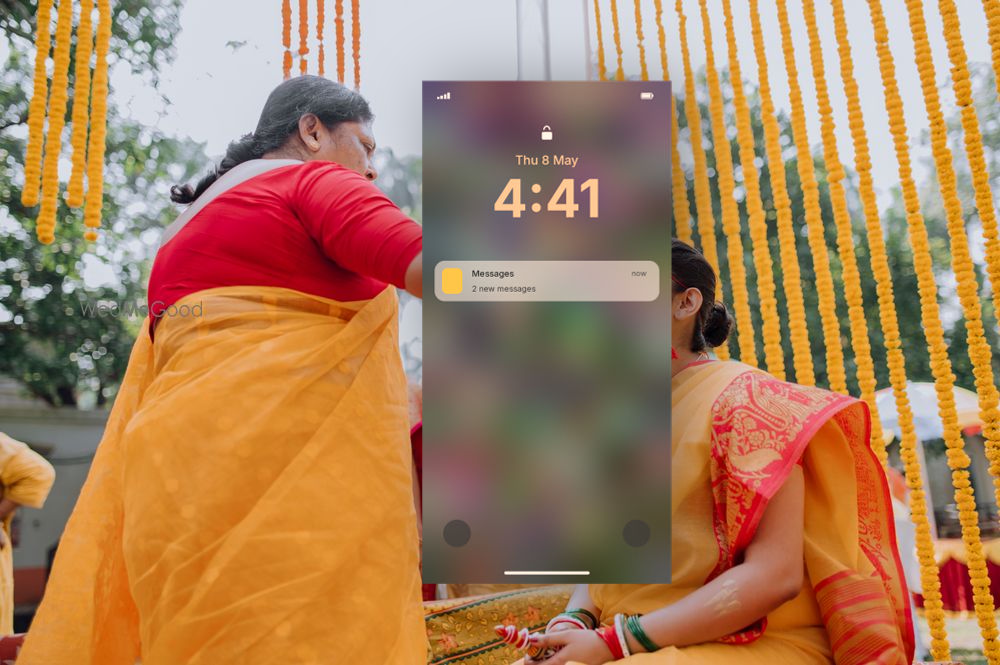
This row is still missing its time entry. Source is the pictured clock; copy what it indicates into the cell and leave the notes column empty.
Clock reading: 4:41
